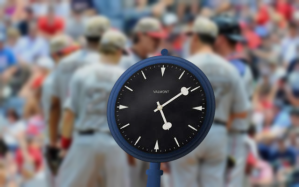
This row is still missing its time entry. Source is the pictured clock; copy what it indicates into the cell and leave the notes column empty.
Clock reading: 5:09
